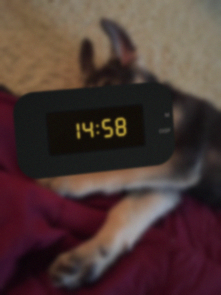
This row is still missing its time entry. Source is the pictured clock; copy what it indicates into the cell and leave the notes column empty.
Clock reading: 14:58
